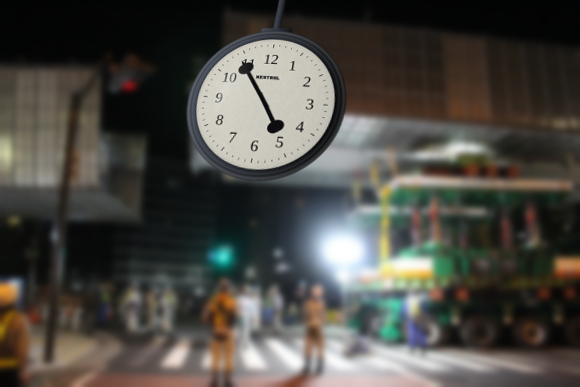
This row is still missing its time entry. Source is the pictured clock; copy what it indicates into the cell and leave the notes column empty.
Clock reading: 4:54
